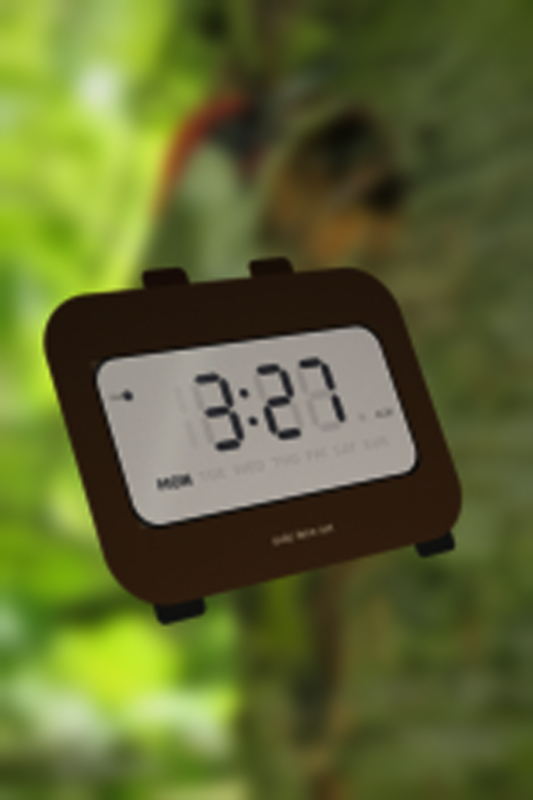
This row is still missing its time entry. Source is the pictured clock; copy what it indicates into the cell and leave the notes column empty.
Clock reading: 3:27
